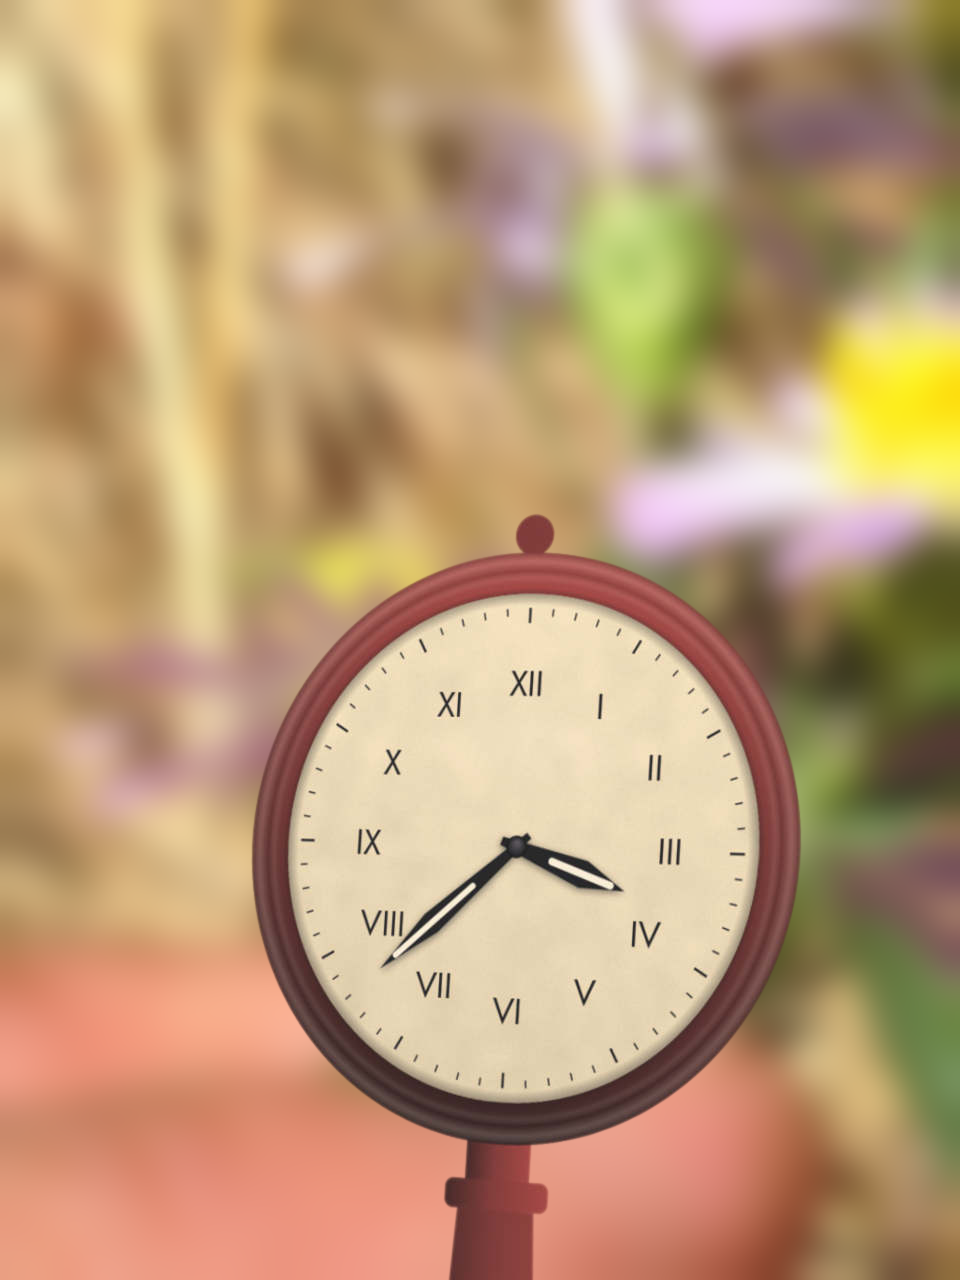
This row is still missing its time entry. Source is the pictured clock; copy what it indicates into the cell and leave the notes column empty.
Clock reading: 3:38
